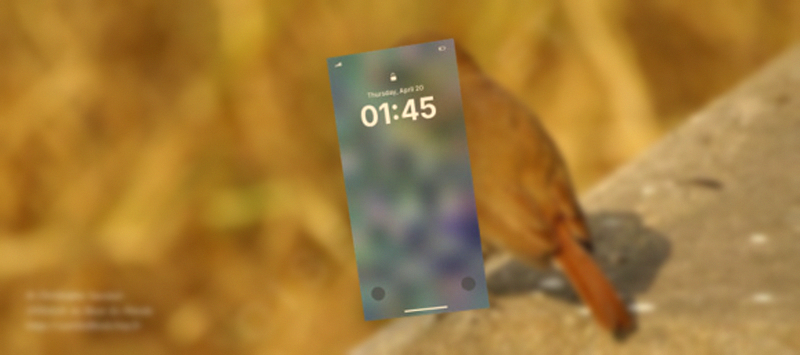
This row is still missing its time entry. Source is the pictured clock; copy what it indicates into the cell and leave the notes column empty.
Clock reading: 1:45
